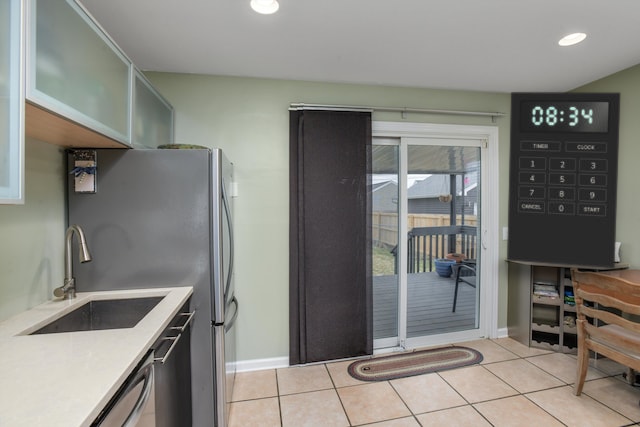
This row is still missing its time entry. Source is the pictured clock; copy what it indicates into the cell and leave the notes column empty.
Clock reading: 8:34
